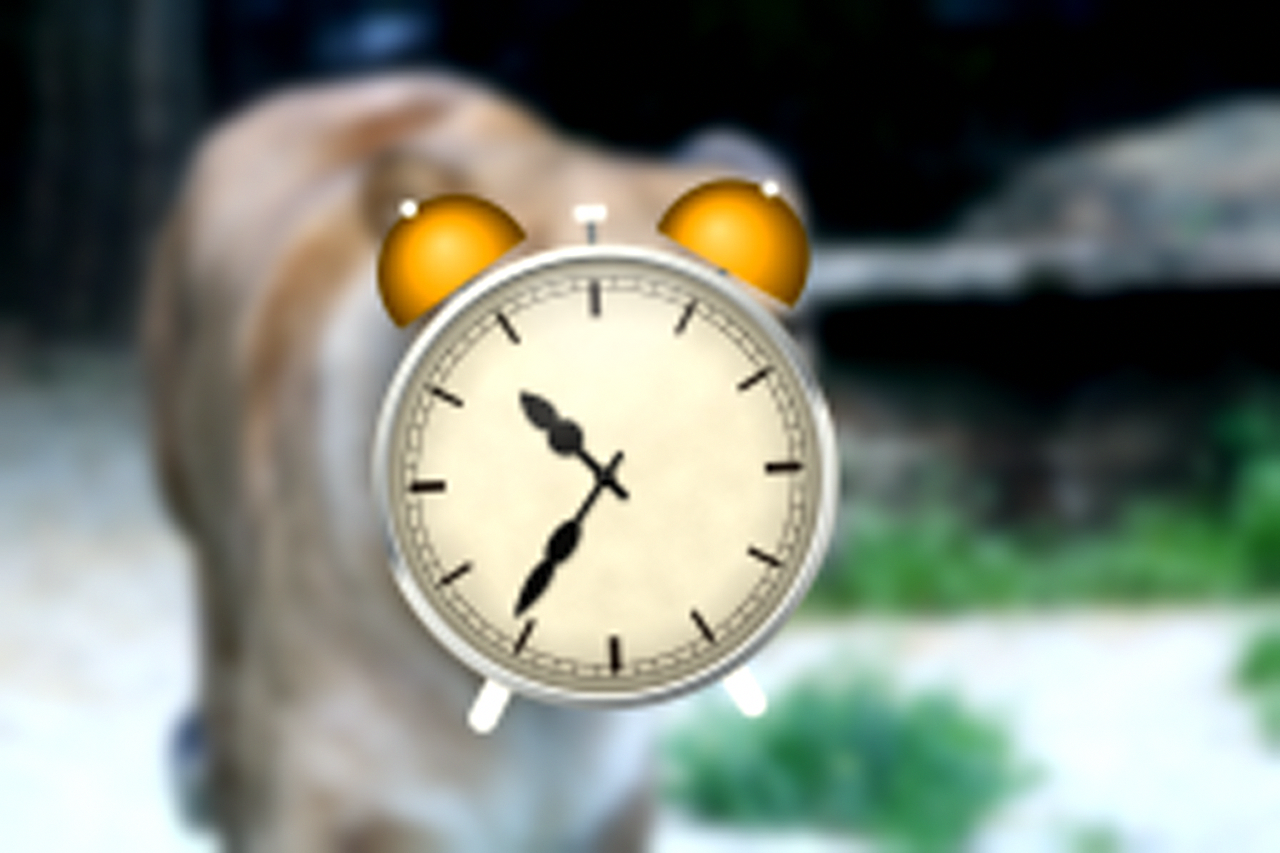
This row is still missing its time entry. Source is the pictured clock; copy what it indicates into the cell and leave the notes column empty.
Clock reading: 10:36
